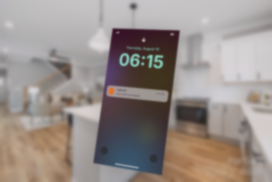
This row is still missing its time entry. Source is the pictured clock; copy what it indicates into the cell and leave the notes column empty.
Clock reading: 6:15
